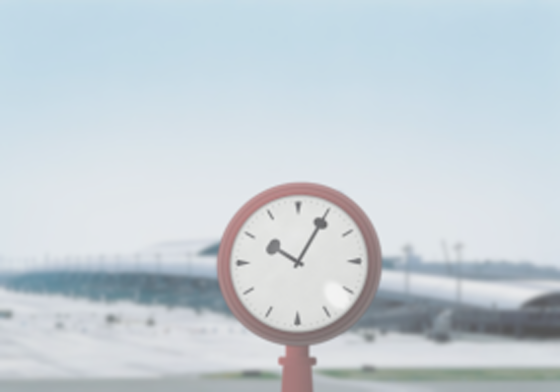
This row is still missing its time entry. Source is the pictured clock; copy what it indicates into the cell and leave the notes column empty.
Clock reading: 10:05
